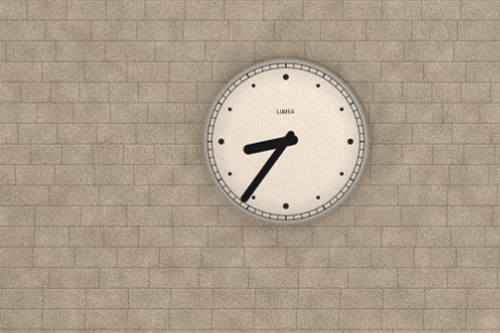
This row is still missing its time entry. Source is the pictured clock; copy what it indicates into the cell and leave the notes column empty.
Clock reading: 8:36
